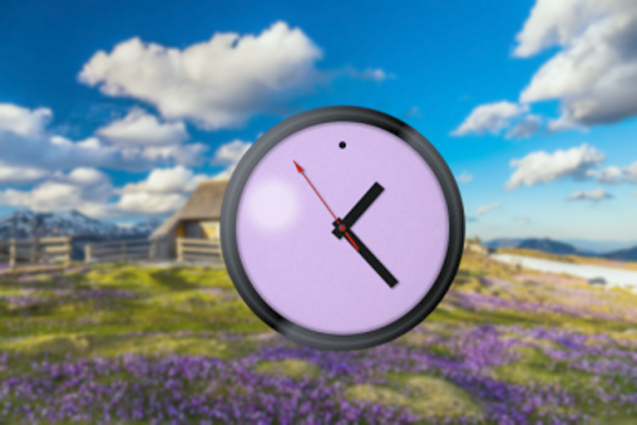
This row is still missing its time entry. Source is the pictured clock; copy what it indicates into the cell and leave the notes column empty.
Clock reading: 1:22:54
